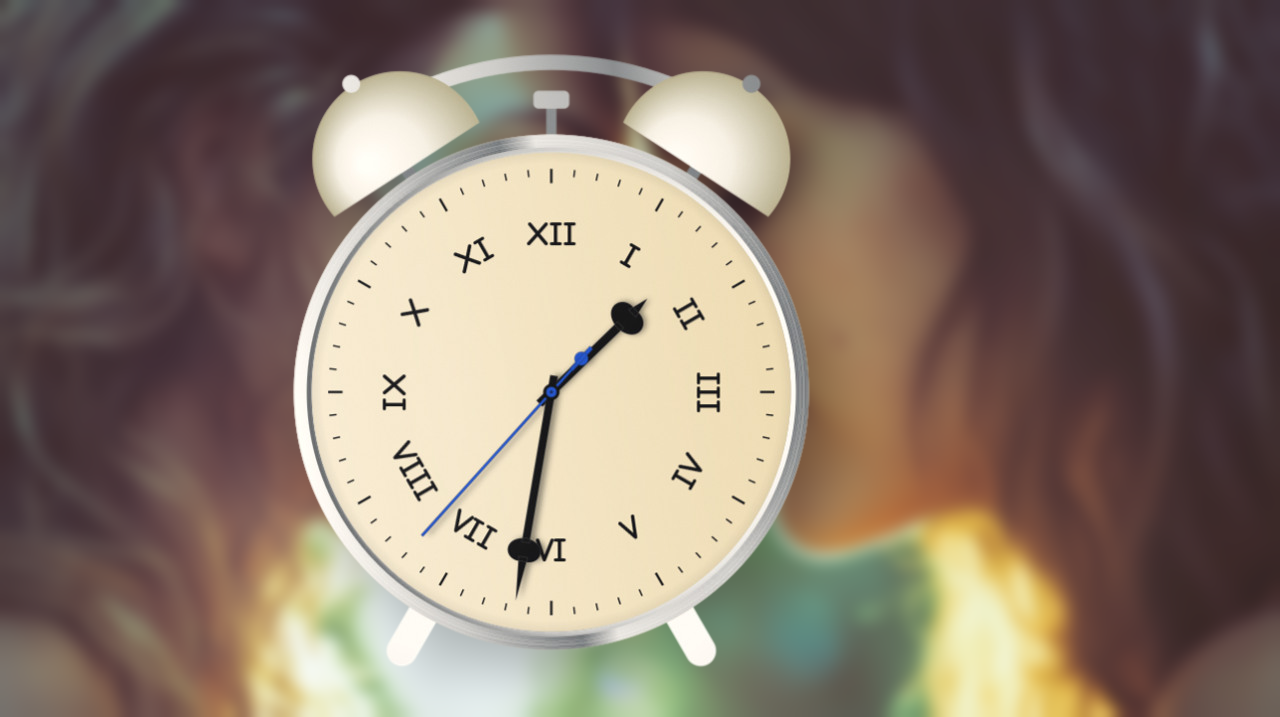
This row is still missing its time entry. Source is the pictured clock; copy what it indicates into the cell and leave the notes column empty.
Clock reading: 1:31:37
